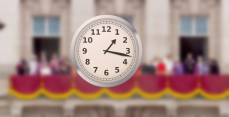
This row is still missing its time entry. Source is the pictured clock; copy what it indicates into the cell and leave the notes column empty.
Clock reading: 1:17
